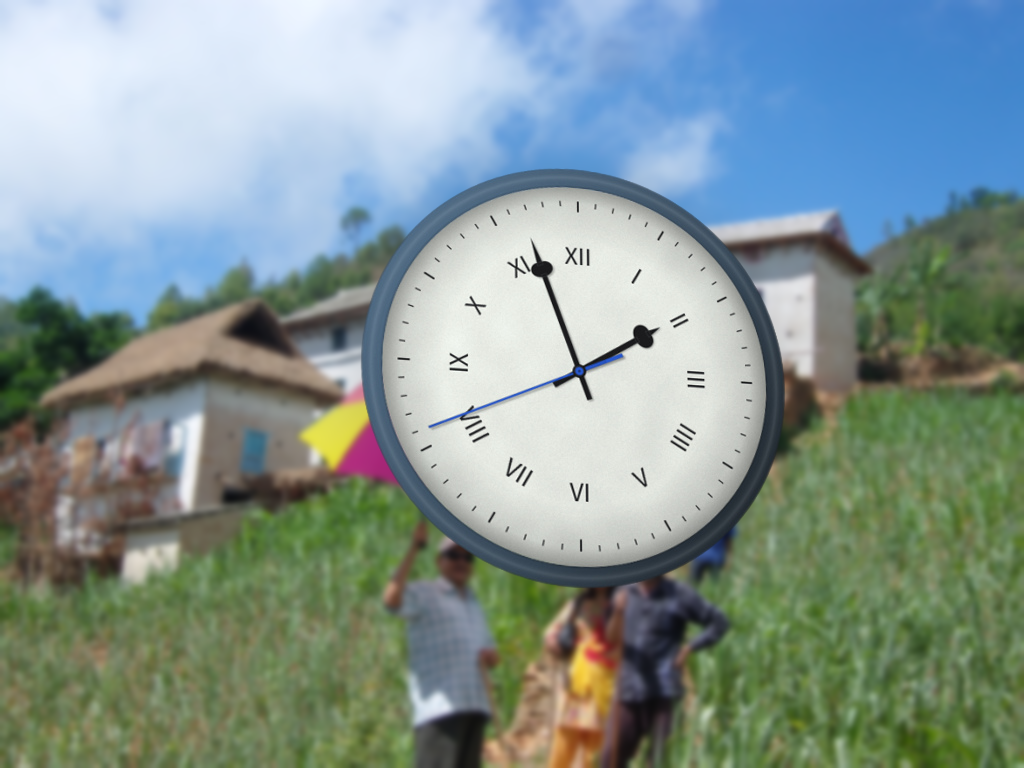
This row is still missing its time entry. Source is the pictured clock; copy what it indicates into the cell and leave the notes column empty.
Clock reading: 1:56:41
